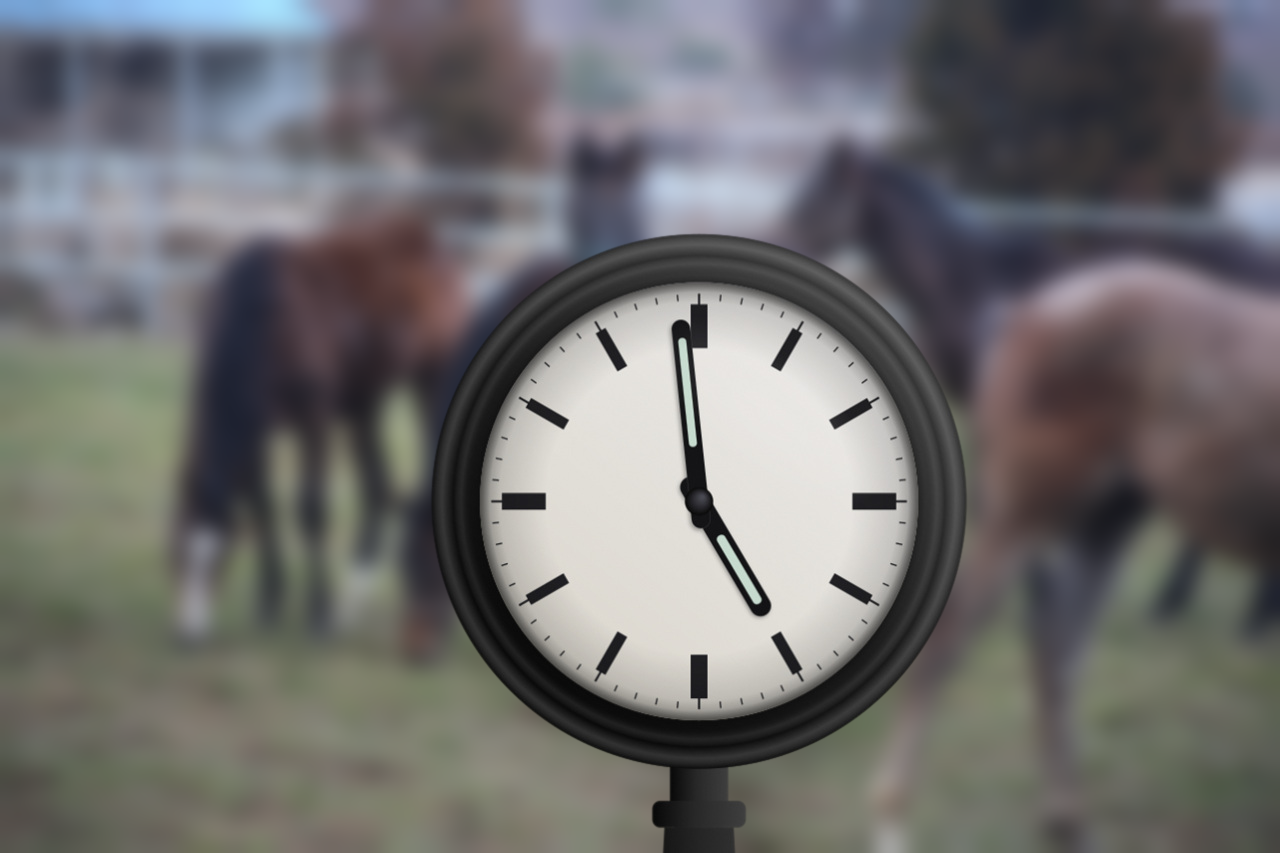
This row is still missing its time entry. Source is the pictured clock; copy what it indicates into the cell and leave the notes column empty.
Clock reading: 4:59
